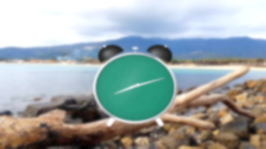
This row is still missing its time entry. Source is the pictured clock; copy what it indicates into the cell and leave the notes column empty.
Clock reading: 8:12
